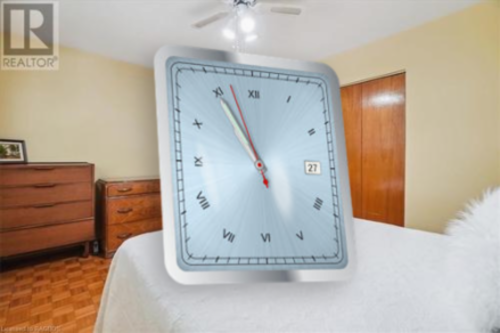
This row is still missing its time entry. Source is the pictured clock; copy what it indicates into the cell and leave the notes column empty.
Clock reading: 10:54:57
